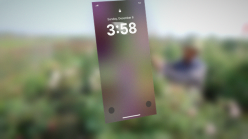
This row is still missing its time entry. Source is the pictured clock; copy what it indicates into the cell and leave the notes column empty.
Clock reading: 3:58
